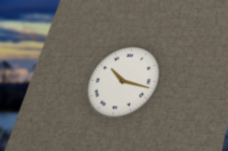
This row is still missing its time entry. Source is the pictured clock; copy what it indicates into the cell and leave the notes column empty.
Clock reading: 10:17
